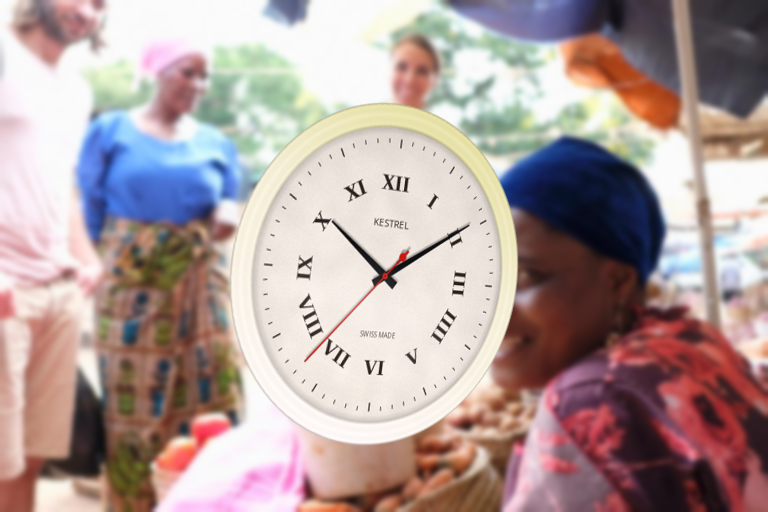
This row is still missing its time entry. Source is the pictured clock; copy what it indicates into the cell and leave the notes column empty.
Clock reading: 10:09:37
